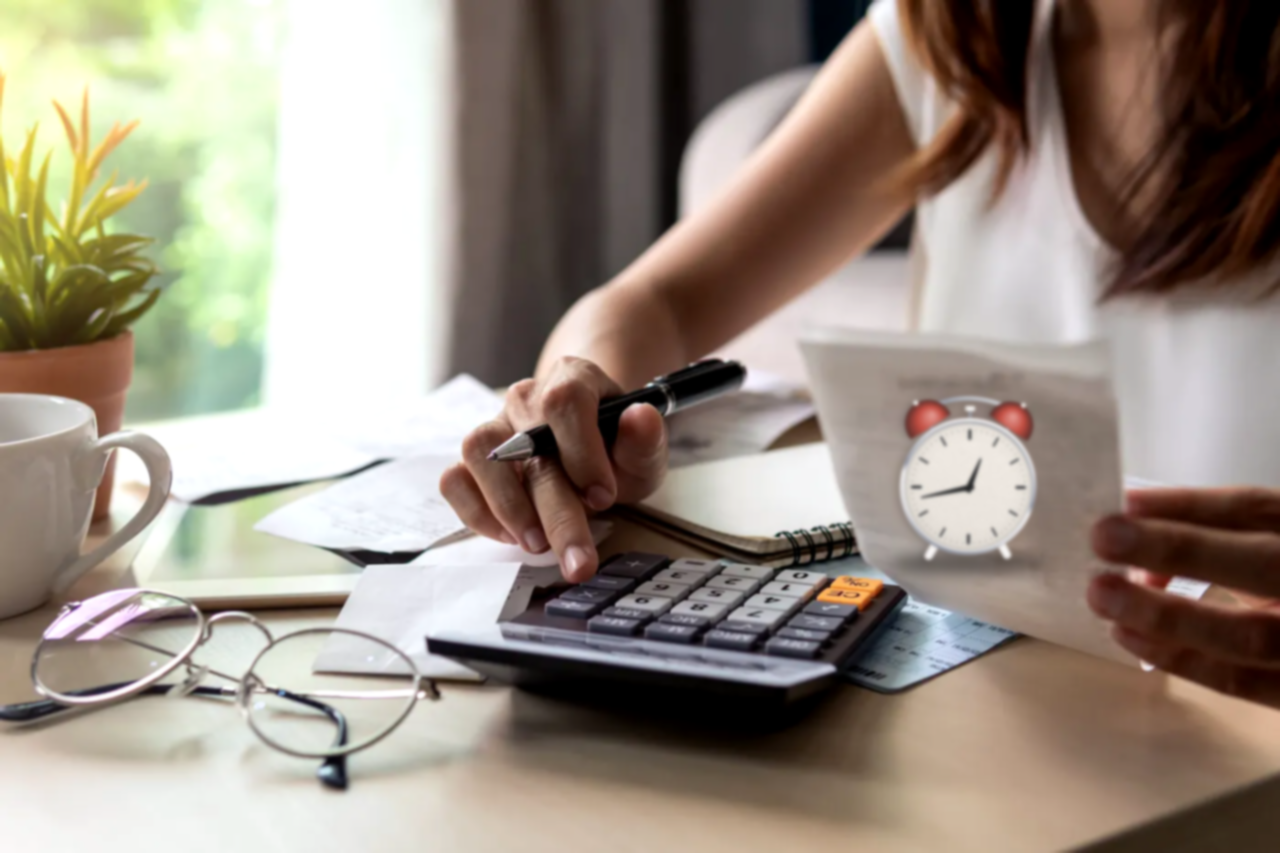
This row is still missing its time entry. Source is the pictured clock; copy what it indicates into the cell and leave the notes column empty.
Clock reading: 12:43
